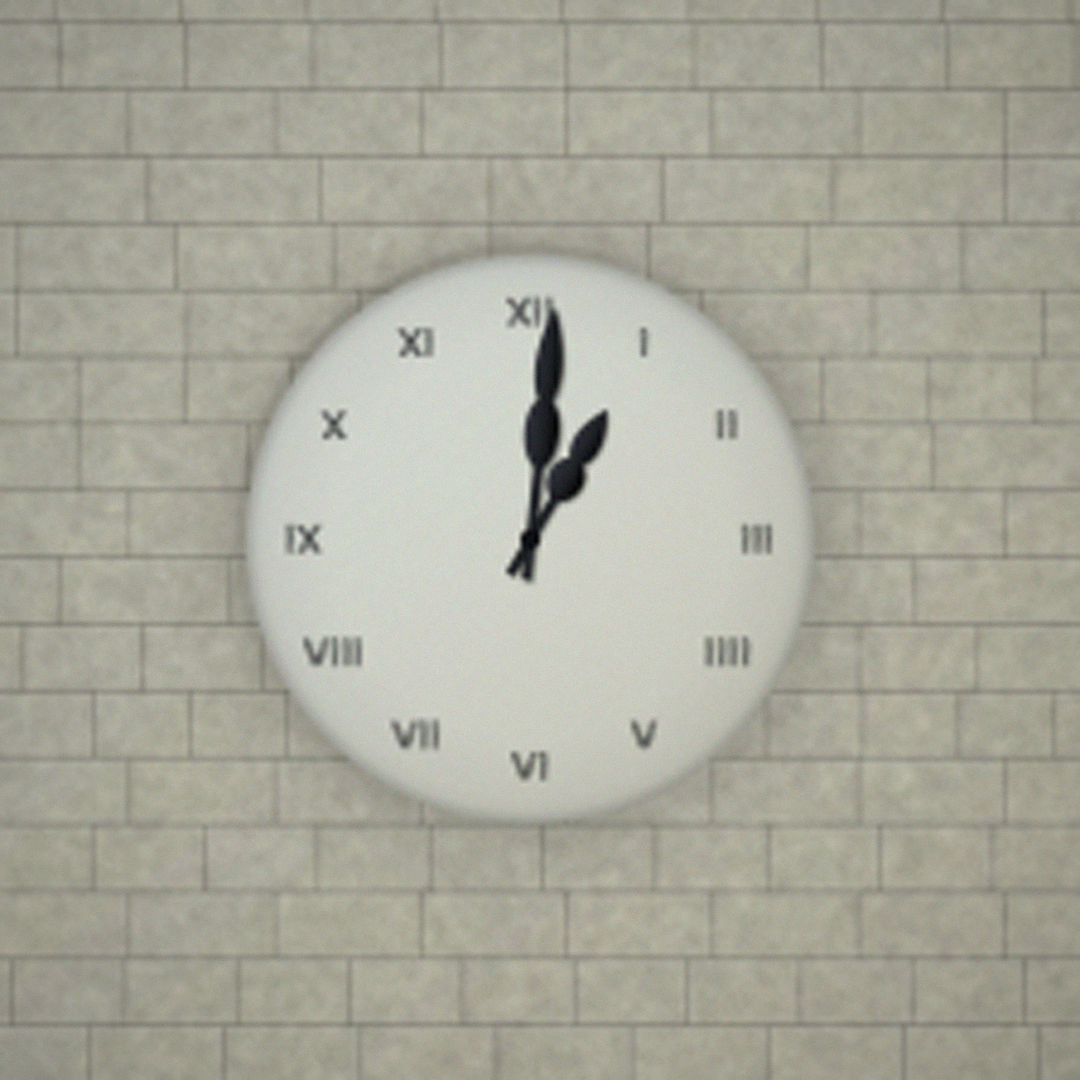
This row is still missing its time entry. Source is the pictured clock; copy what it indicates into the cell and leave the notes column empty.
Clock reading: 1:01
